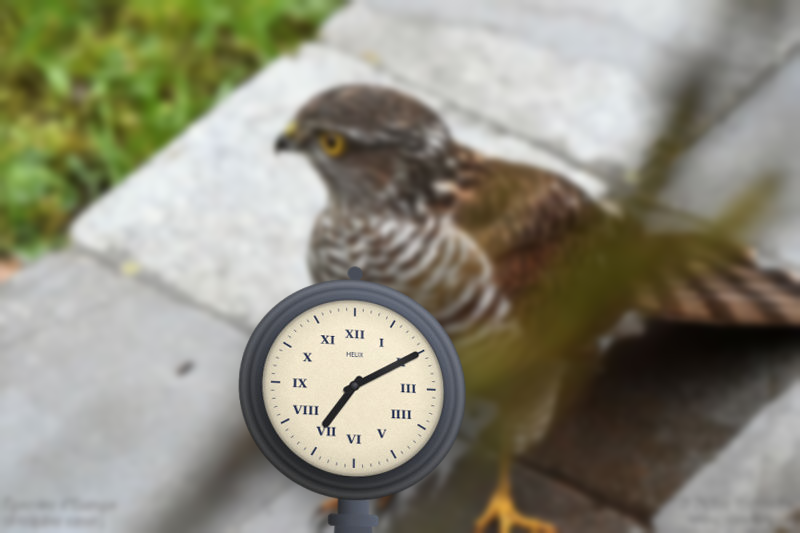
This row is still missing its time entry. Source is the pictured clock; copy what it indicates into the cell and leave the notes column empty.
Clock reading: 7:10
